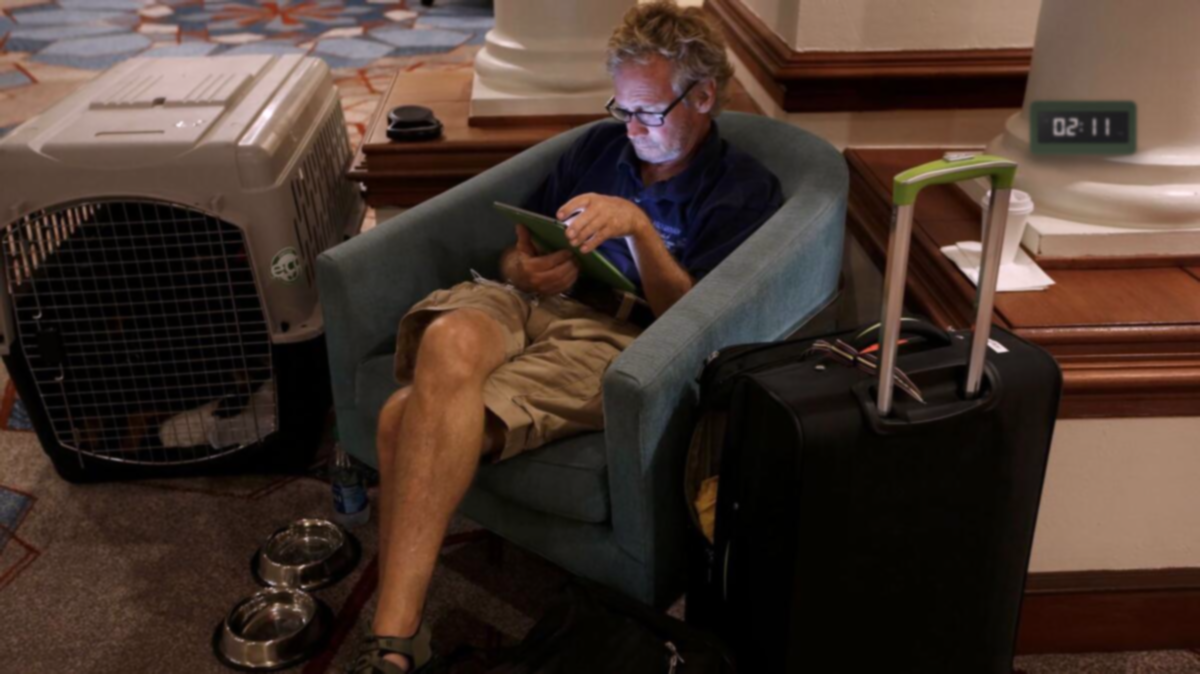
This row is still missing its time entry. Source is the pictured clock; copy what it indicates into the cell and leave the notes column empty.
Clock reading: 2:11
